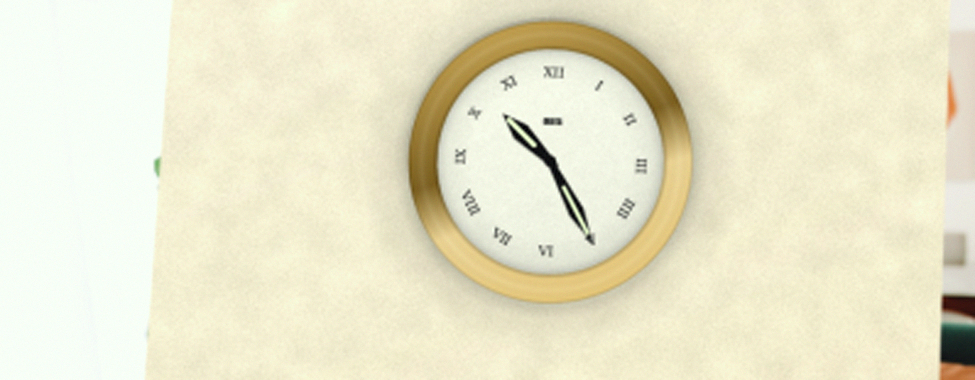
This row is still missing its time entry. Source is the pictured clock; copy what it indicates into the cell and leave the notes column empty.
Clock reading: 10:25
